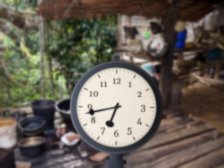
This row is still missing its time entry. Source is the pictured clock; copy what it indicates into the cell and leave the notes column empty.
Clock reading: 6:43
